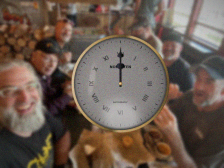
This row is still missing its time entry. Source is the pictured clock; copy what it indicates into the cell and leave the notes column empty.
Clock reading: 12:00
